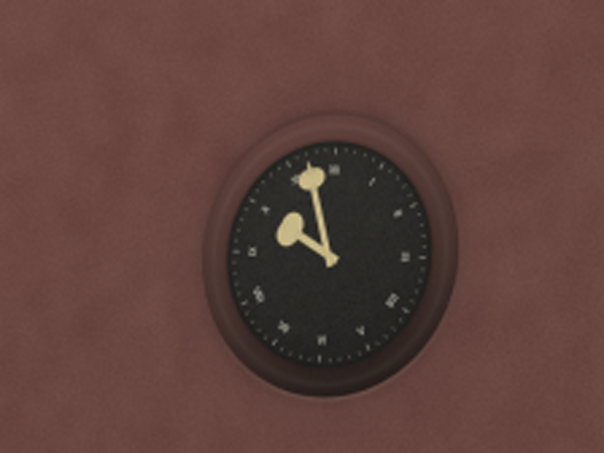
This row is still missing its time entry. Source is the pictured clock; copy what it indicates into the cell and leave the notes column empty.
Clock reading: 9:57
